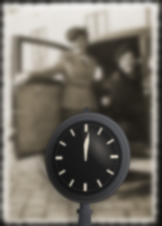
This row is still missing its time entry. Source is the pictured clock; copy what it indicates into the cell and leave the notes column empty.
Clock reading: 12:01
